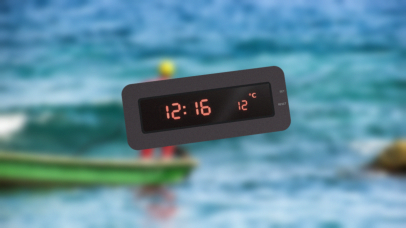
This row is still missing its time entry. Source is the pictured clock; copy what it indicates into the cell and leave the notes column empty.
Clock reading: 12:16
